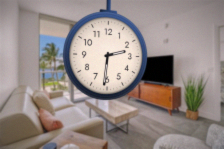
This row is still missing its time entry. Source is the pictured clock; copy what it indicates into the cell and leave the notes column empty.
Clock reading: 2:31
